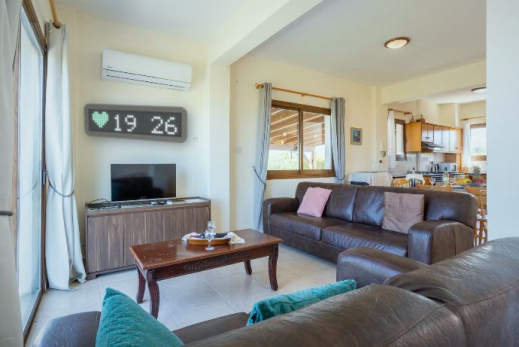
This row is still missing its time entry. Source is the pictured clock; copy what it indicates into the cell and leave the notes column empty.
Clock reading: 19:26
